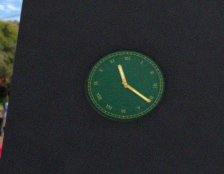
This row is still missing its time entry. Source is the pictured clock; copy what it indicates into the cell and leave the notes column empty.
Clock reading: 11:21
